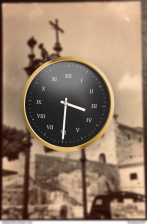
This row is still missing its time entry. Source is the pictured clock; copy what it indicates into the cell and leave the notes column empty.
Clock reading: 3:30
